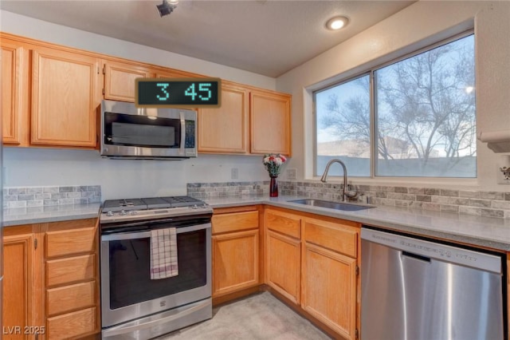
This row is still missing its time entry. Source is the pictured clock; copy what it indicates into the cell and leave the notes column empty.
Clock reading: 3:45
